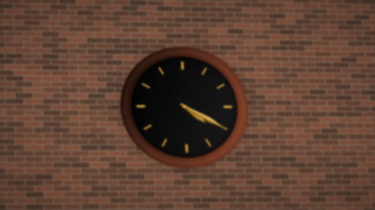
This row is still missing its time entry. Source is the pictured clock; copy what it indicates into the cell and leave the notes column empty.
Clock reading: 4:20
